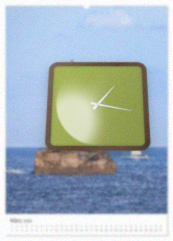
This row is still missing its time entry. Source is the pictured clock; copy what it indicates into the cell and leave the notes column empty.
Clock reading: 1:17
